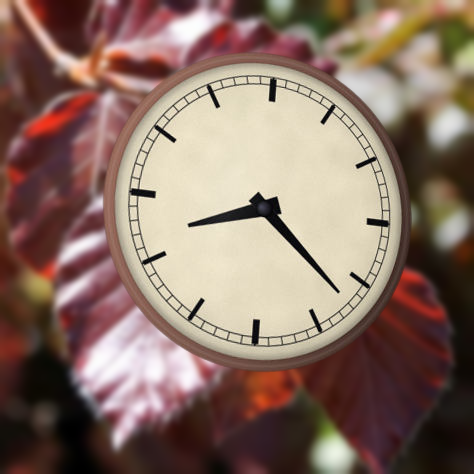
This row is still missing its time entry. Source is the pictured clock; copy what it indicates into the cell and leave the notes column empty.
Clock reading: 8:22
